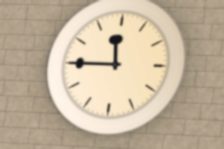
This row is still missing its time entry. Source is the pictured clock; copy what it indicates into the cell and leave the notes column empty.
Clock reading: 11:45
